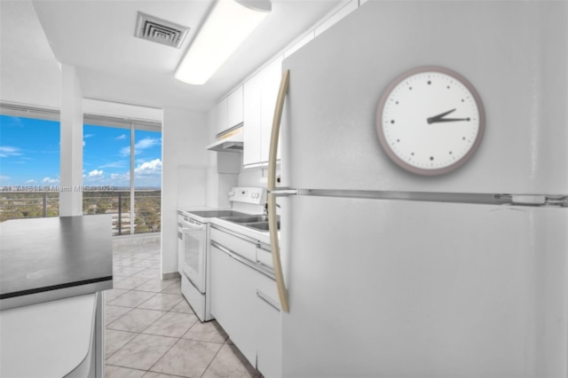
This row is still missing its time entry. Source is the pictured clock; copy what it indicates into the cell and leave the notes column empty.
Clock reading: 2:15
